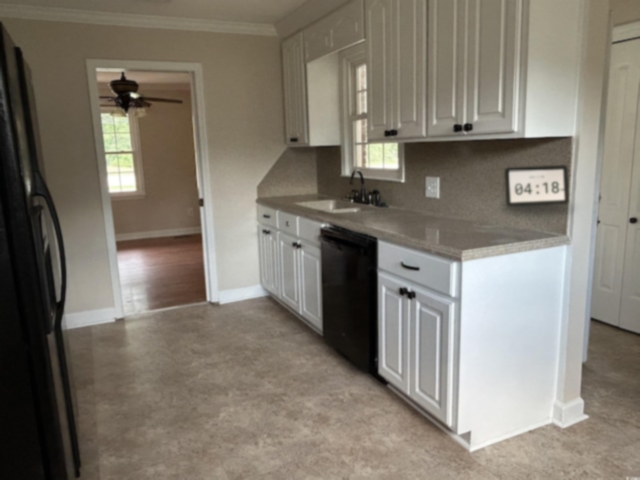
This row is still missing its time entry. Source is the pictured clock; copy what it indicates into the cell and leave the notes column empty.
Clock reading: 4:18
